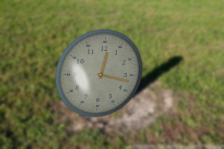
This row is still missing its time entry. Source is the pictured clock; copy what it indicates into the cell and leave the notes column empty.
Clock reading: 12:17
